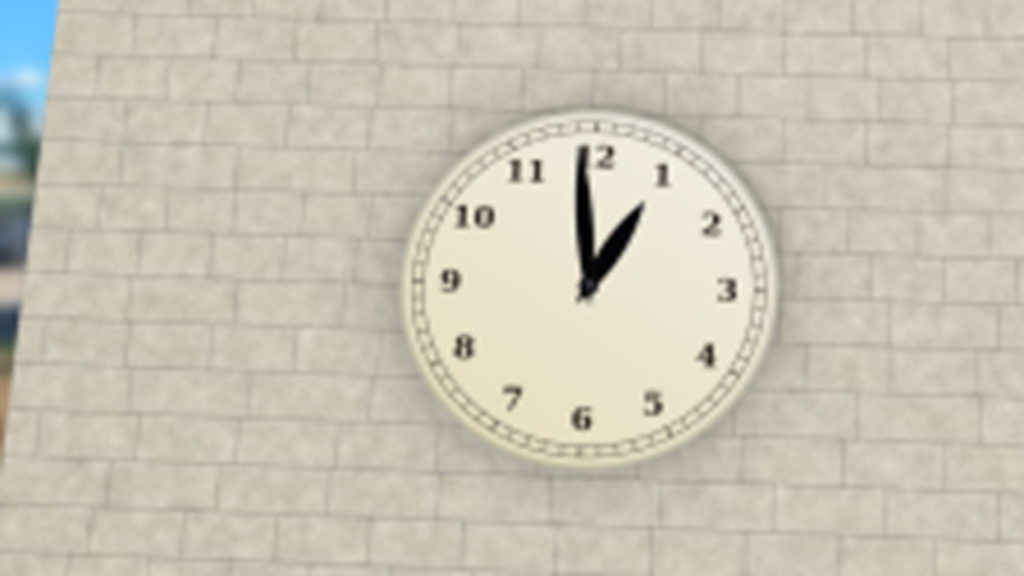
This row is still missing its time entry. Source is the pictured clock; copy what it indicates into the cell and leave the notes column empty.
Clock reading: 12:59
